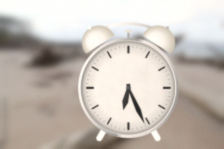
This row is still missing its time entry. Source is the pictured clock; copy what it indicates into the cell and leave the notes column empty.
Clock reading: 6:26
